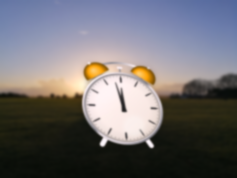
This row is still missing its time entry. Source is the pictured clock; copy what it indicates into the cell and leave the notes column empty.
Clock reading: 11:58
